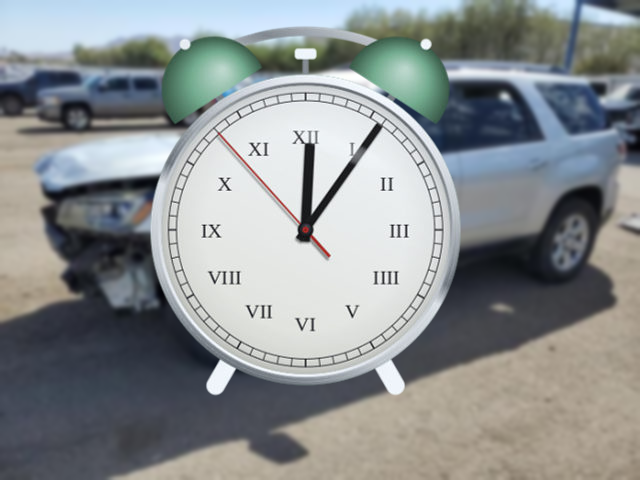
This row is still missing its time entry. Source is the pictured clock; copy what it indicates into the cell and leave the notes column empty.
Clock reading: 12:05:53
